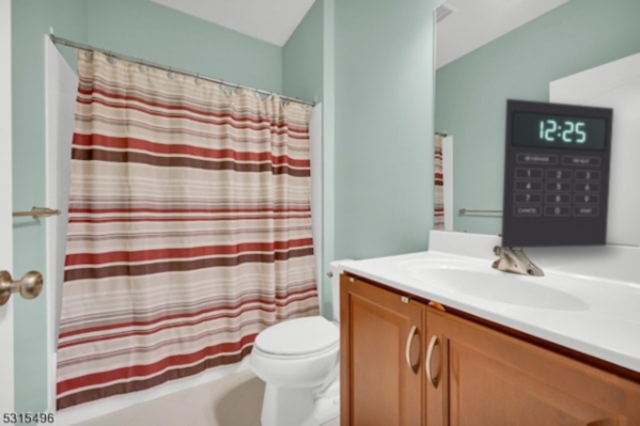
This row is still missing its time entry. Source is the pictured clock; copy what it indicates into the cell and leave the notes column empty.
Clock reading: 12:25
